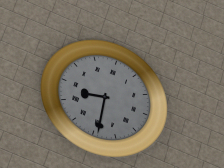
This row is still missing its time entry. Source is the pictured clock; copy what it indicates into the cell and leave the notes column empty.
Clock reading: 8:29
